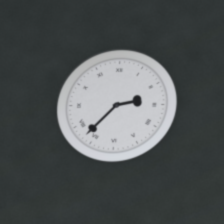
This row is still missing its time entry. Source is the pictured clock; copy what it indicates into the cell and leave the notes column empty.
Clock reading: 2:37
